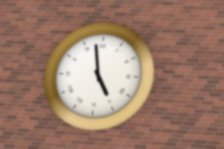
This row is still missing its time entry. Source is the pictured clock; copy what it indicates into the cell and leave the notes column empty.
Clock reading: 4:58
